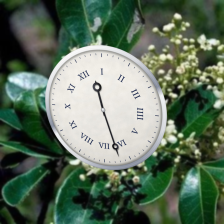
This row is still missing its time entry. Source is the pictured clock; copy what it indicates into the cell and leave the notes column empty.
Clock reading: 12:32
